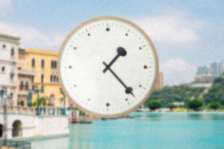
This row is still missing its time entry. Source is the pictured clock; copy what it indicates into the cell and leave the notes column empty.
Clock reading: 1:23
